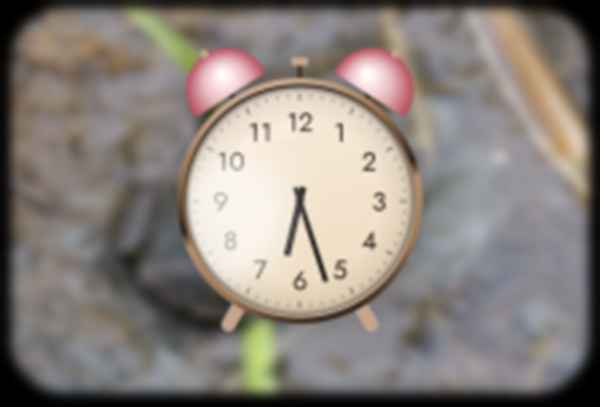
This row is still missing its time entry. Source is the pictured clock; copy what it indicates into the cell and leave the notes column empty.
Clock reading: 6:27
